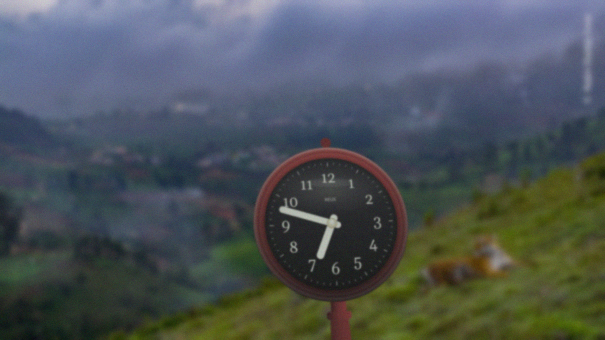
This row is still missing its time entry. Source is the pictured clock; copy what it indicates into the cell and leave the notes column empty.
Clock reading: 6:48
